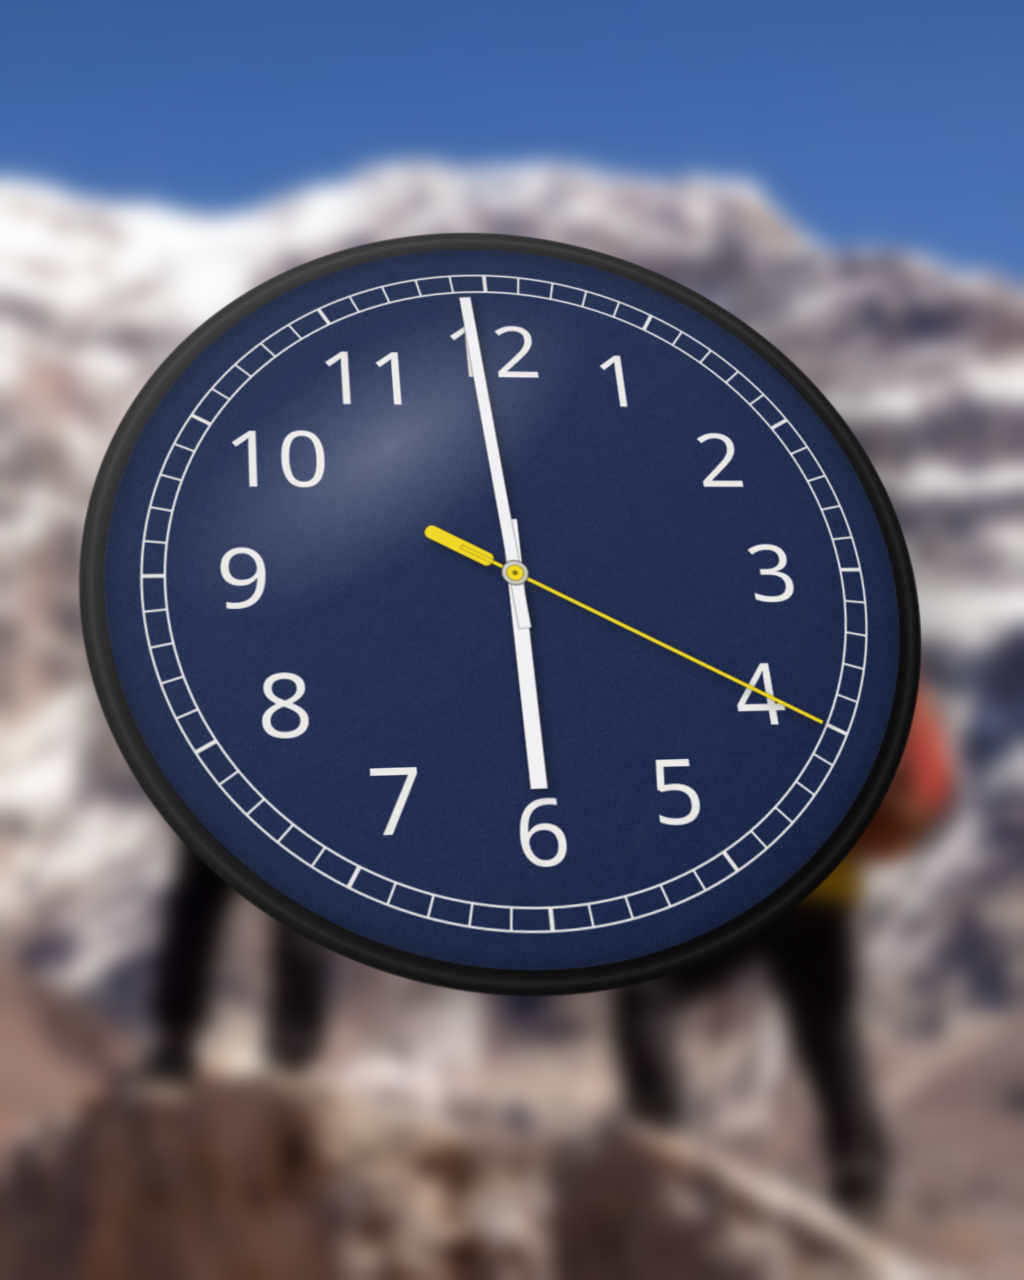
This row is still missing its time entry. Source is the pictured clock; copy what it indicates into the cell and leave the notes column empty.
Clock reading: 5:59:20
